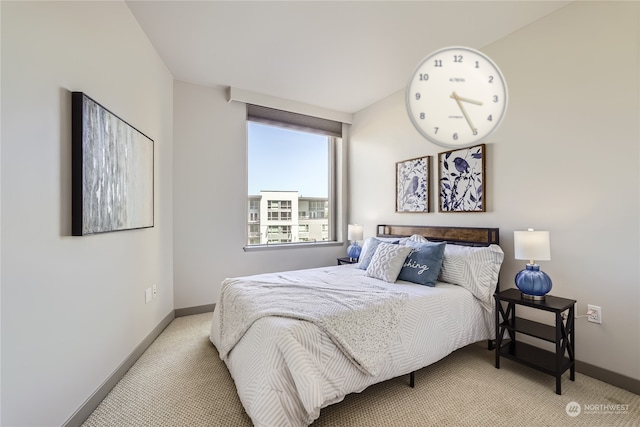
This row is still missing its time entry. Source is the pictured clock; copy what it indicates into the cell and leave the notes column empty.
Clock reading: 3:25
